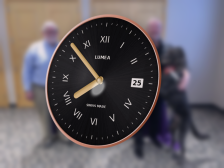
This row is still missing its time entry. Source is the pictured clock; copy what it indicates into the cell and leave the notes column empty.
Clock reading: 7:52
